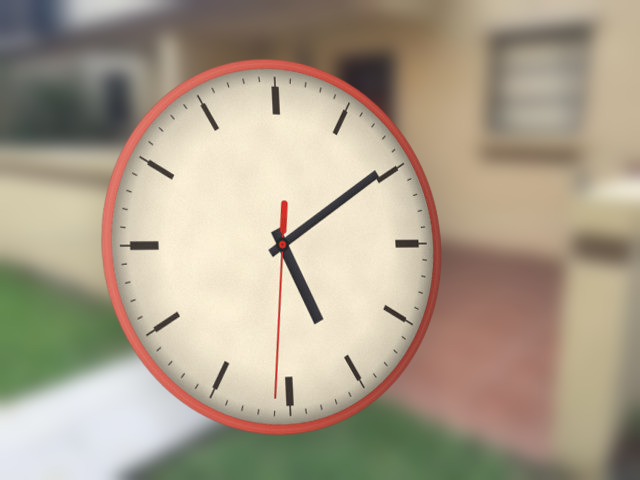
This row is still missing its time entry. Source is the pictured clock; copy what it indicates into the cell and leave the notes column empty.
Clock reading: 5:09:31
